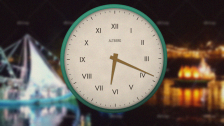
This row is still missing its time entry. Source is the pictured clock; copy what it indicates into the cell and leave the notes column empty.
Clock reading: 6:19
